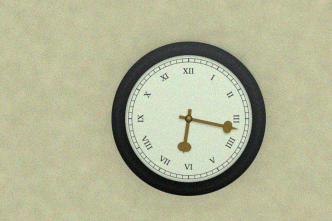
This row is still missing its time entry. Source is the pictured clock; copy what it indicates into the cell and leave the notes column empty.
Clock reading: 6:17
